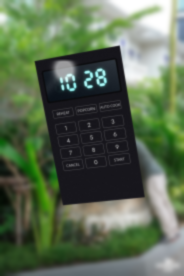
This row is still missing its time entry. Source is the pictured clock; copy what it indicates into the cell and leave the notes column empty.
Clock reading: 10:28
